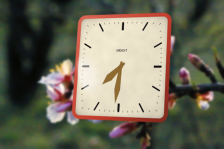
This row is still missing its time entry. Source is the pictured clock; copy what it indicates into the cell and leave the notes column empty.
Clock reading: 7:31
